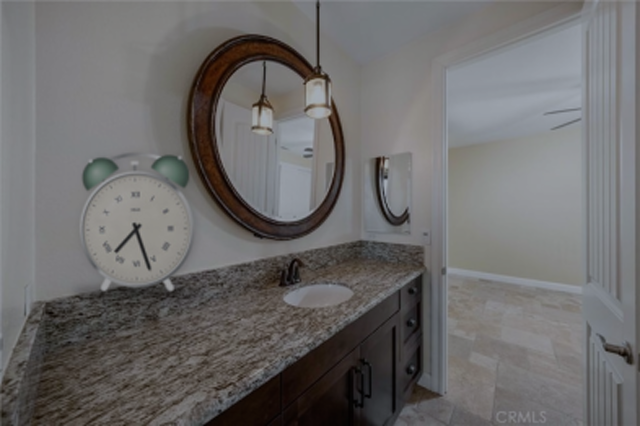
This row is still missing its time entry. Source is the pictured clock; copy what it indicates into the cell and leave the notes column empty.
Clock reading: 7:27
